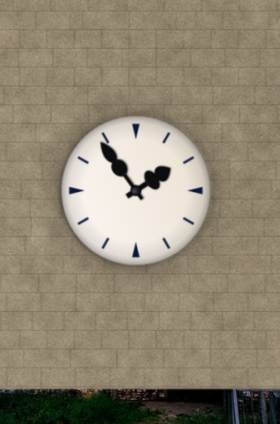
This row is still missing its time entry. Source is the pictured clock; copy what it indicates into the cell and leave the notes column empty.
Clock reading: 1:54
